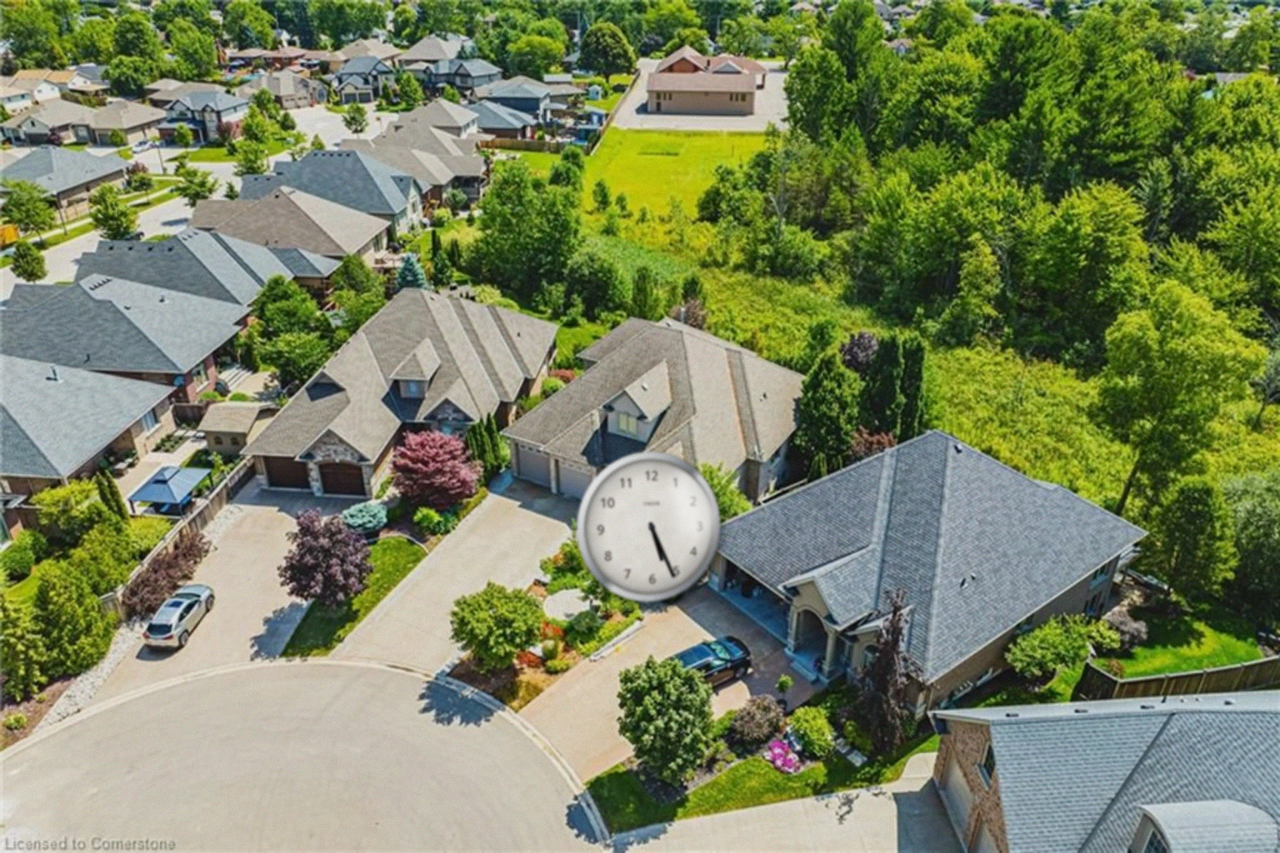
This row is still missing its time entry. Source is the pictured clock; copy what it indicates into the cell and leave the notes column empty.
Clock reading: 5:26
